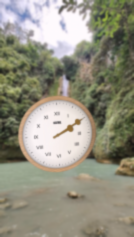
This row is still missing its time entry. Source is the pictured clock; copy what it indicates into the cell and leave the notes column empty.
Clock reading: 2:10
